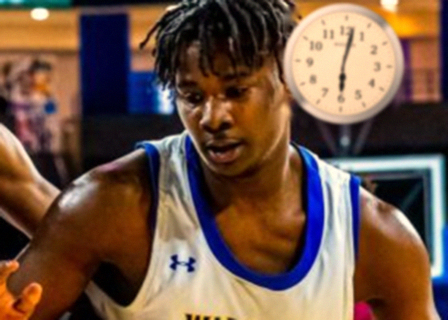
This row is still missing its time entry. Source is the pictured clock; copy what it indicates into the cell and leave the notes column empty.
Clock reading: 6:02
